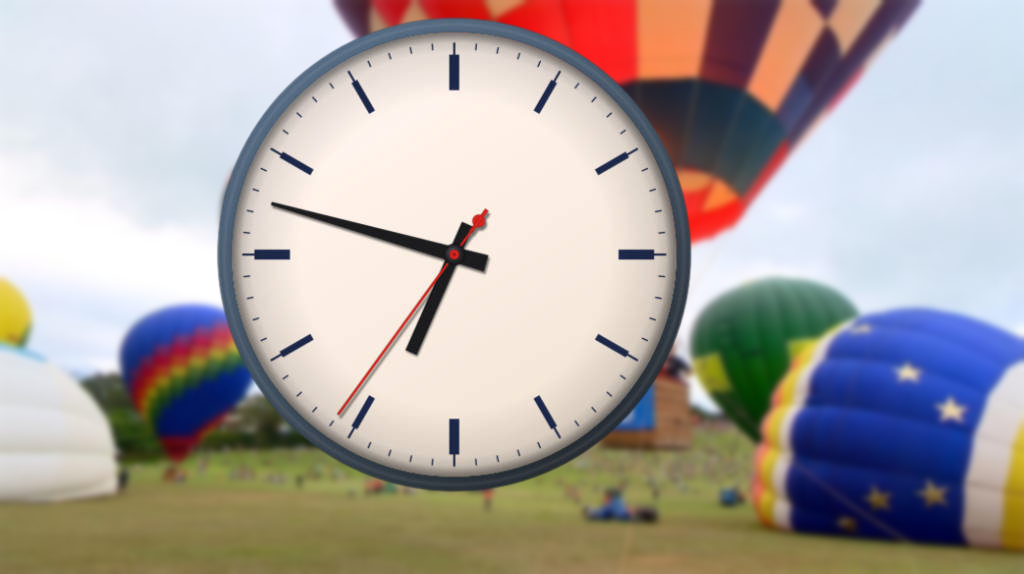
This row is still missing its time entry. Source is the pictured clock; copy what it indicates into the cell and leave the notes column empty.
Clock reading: 6:47:36
